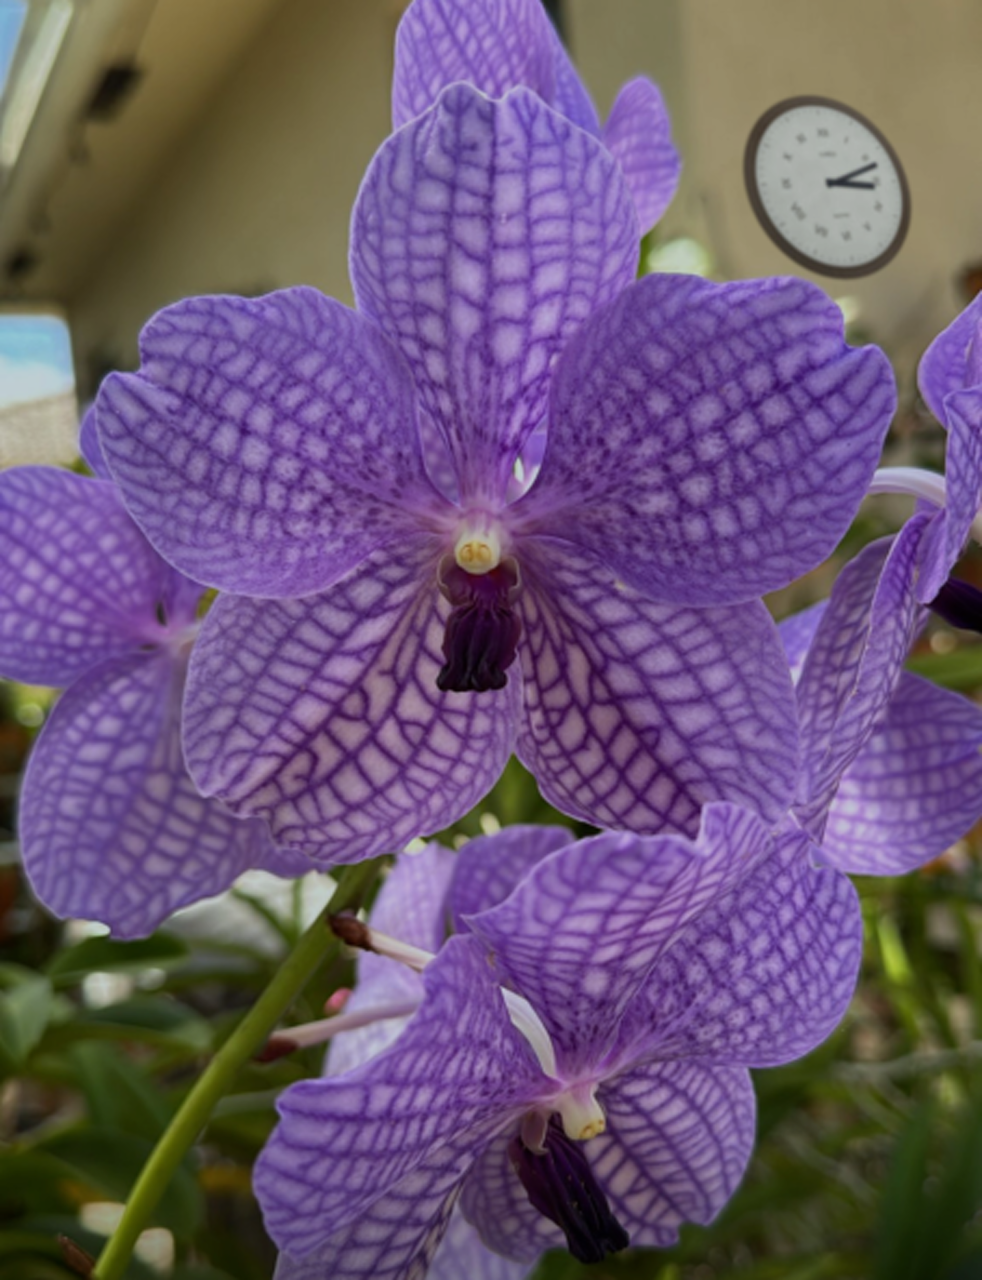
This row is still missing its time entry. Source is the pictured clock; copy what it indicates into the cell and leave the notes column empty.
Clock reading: 3:12
